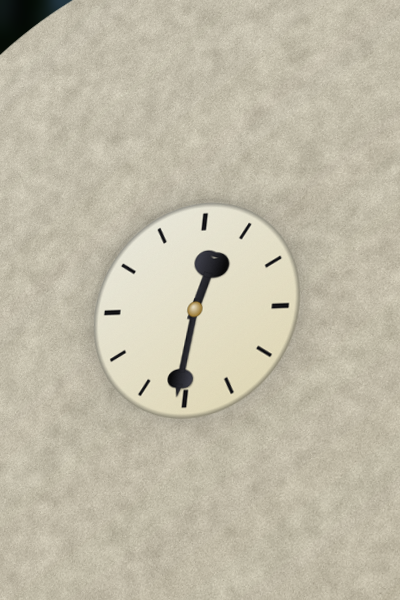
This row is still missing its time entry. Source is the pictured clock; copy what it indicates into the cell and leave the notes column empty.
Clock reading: 12:31
